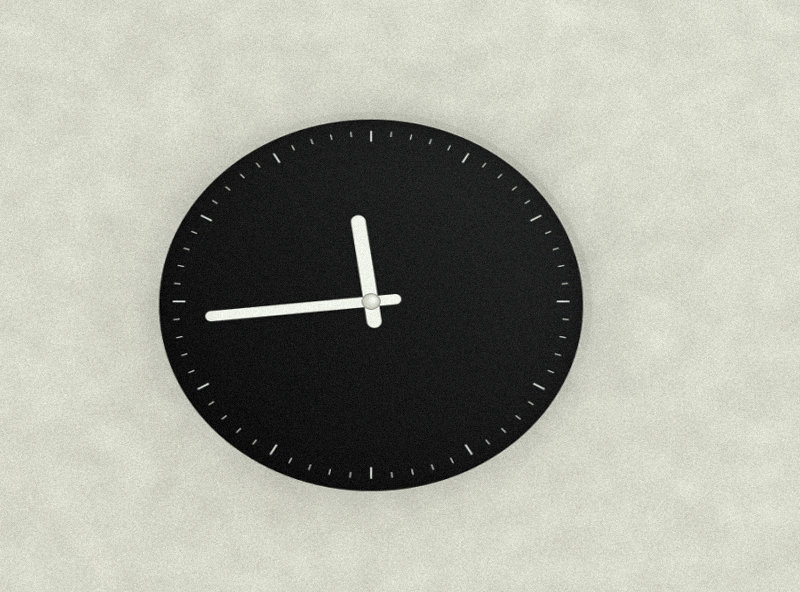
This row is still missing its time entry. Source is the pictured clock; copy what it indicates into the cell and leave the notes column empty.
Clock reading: 11:44
